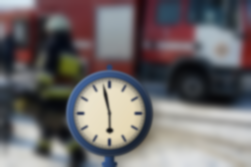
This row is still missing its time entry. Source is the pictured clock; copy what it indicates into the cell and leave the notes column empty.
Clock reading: 5:58
